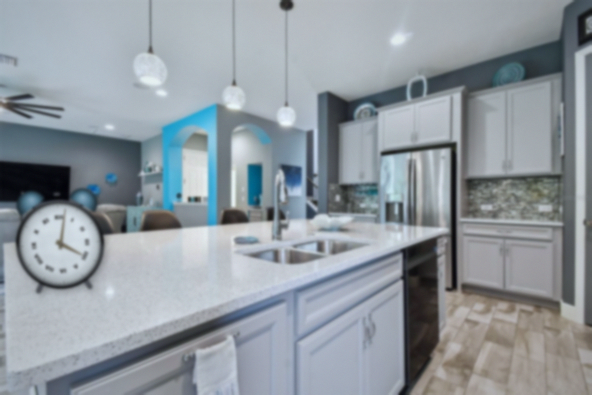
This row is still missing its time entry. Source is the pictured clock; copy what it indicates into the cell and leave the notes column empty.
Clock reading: 4:02
